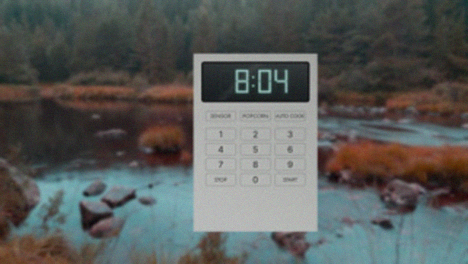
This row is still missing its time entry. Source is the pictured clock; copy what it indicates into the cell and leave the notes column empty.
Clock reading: 8:04
